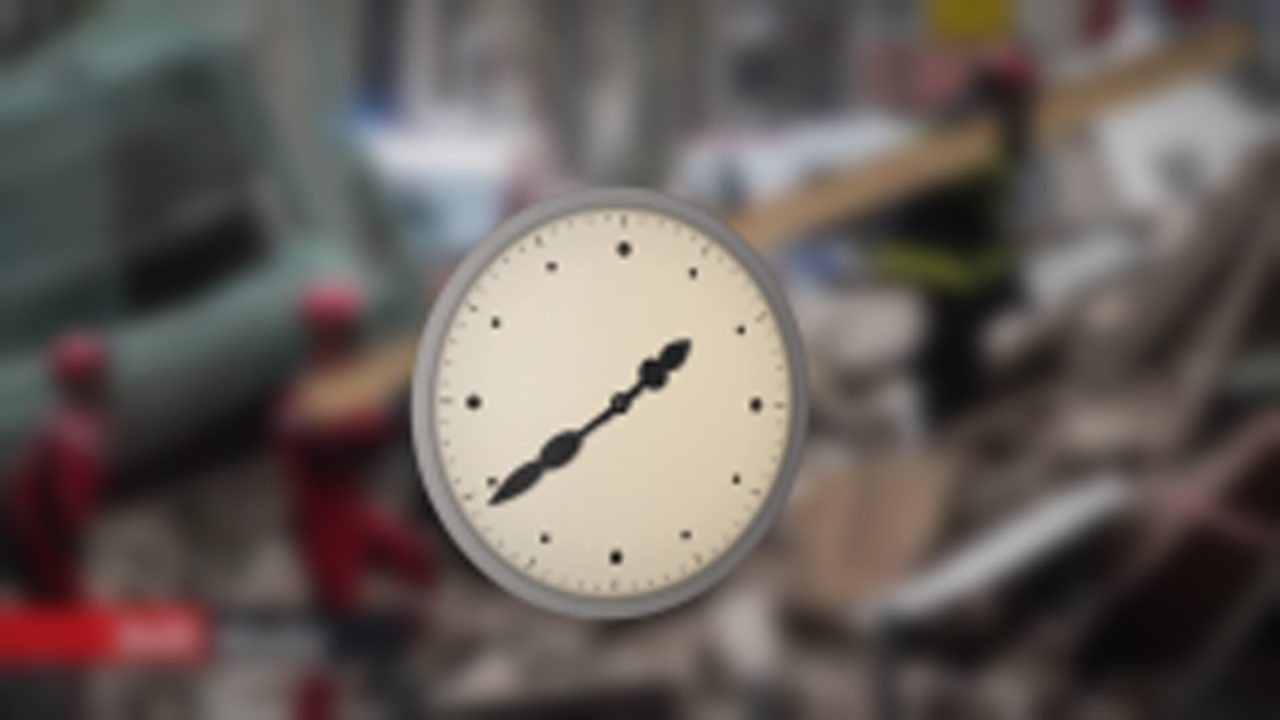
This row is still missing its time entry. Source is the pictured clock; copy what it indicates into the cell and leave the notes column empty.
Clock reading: 1:39
